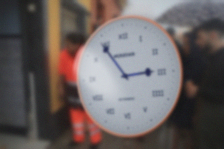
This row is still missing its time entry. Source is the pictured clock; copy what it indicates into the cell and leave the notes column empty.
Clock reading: 2:54
